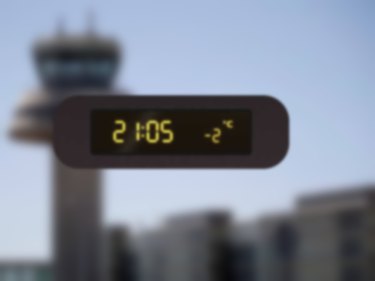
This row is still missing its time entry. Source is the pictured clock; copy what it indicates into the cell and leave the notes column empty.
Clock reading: 21:05
